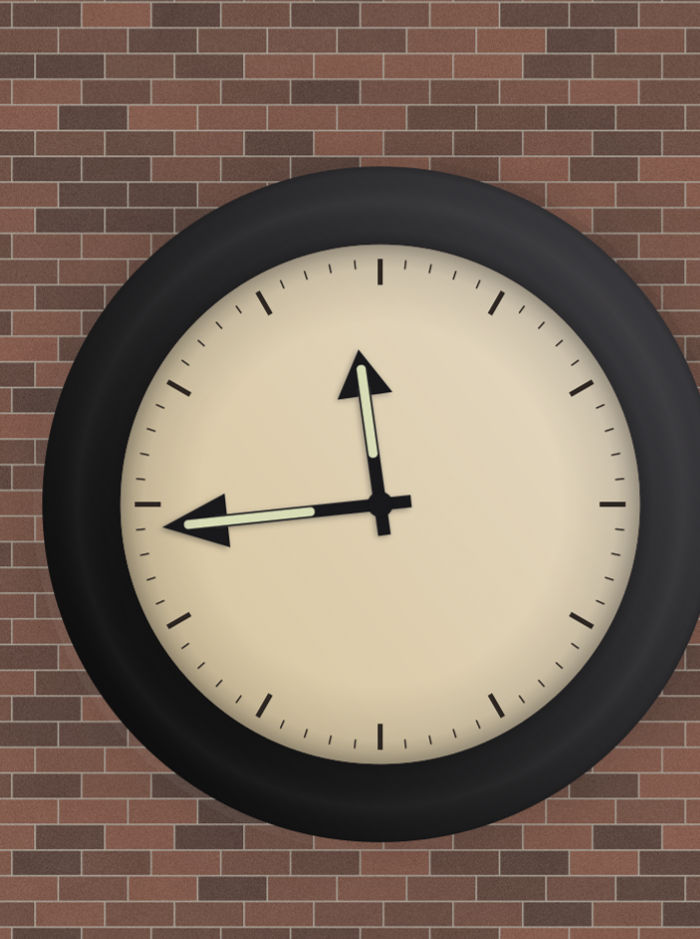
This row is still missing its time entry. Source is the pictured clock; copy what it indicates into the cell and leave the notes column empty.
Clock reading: 11:44
